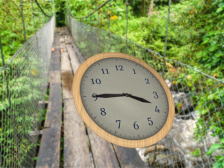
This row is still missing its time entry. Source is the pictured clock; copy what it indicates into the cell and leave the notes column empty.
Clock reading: 3:45
